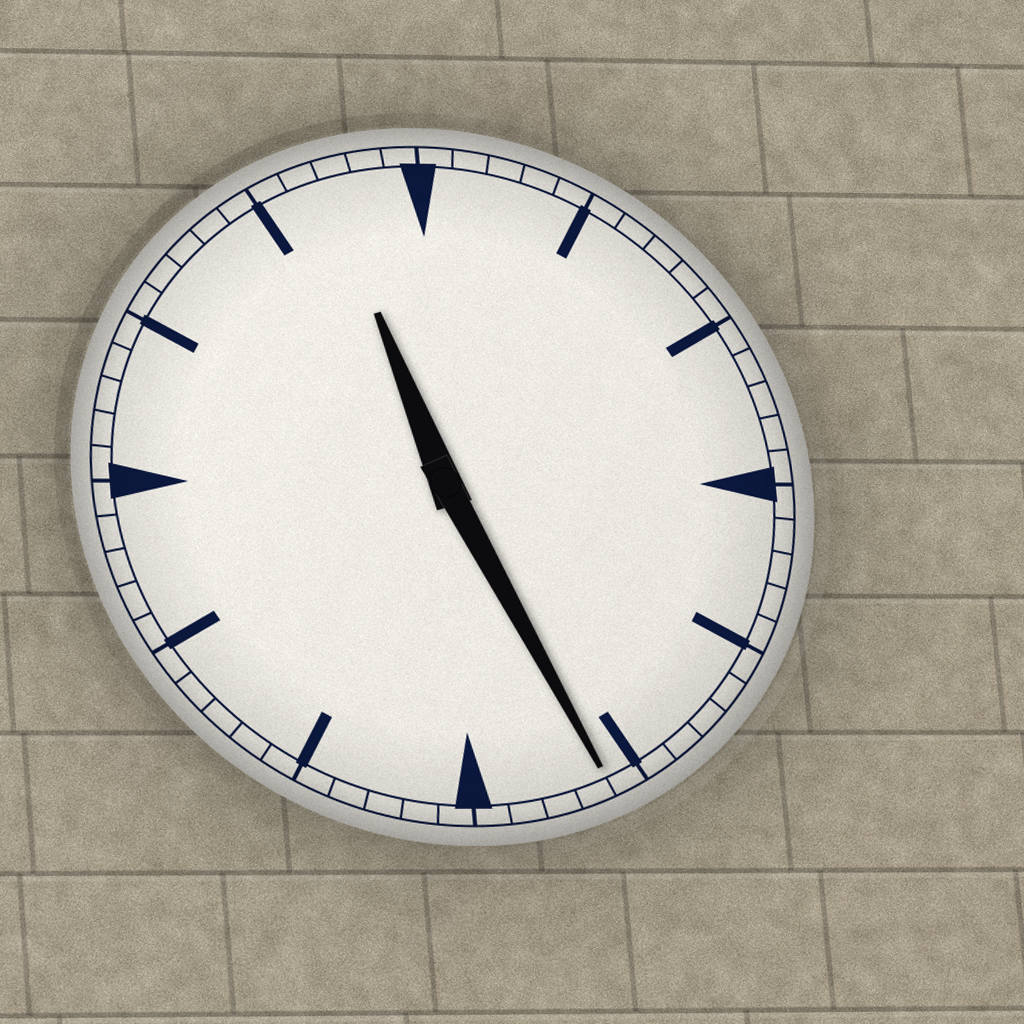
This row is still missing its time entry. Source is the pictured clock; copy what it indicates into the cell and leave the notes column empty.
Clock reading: 11:26
